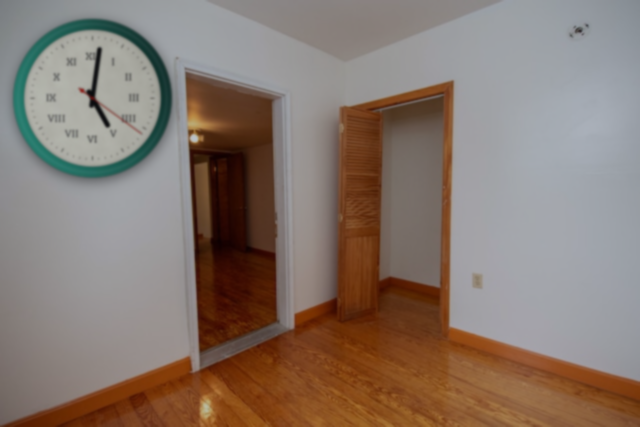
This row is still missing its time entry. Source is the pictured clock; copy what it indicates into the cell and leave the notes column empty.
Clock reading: 5:01:21
